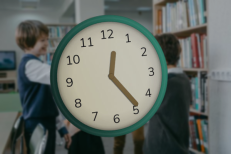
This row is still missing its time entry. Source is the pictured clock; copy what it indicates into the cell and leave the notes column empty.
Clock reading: 12:24
